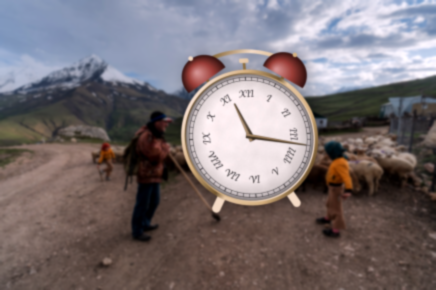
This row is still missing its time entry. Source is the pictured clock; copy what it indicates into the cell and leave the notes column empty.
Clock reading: 11:17
